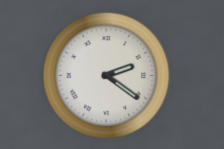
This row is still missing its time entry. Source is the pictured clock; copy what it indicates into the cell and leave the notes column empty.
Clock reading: 2:21
